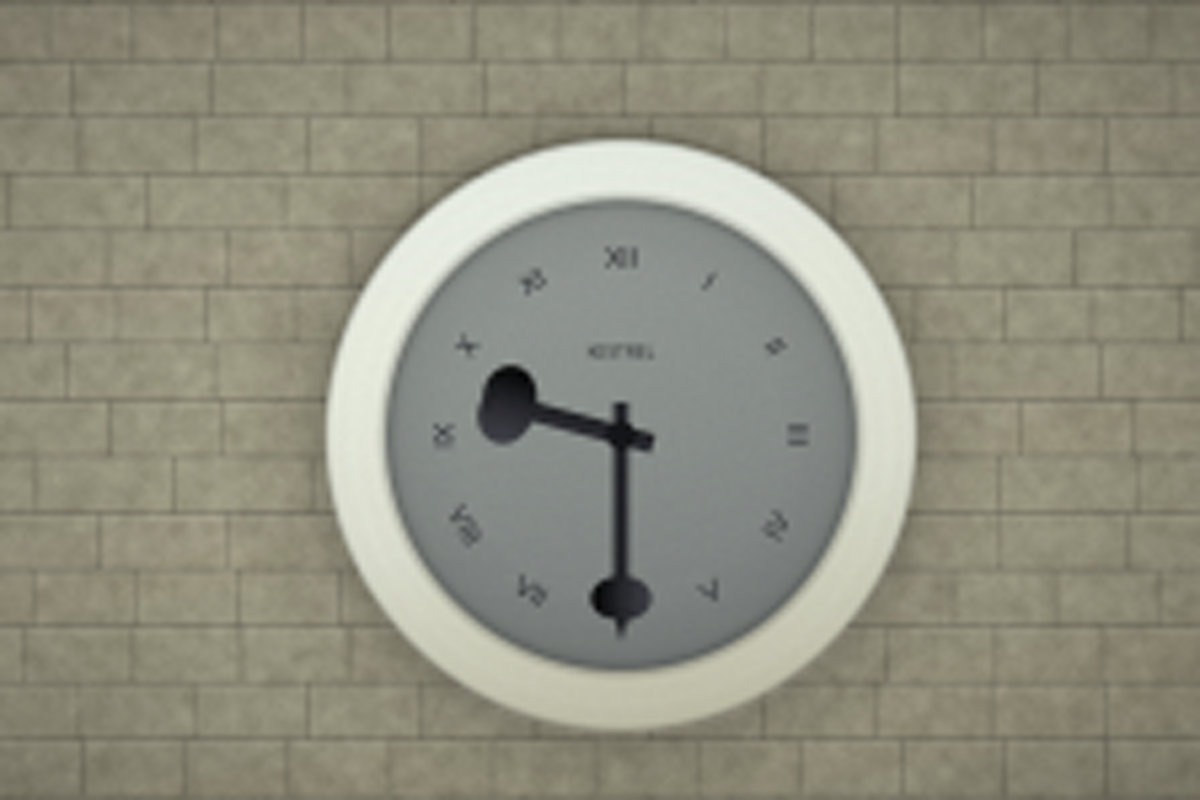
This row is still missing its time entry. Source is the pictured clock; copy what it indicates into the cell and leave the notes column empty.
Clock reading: 9:30
